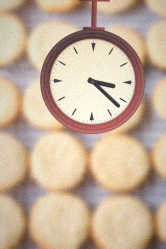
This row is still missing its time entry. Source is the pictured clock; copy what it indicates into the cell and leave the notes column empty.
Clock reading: 3:22
